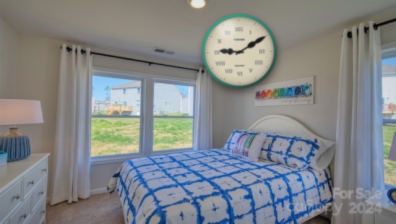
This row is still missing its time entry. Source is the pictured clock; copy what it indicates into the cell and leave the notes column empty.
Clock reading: 9:10
